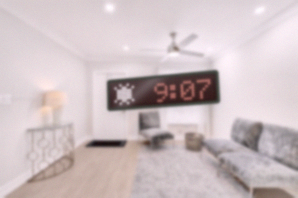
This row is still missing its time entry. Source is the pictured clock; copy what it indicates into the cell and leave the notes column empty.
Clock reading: 9:07
